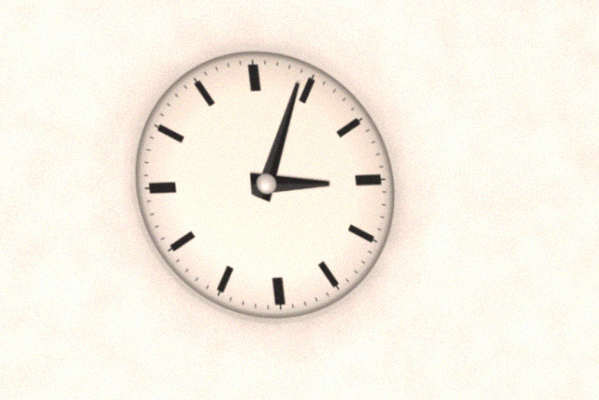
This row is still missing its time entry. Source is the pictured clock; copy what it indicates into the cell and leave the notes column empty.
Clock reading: 3:04
